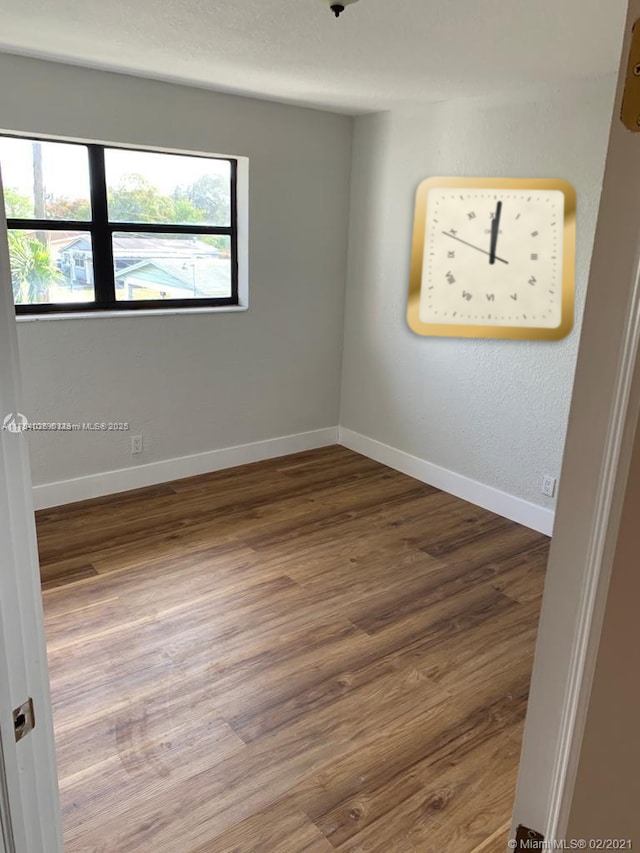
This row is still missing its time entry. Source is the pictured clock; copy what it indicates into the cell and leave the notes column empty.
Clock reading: 12:00:49
